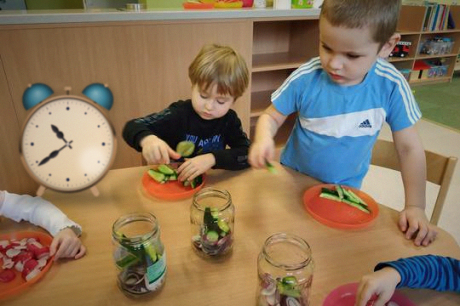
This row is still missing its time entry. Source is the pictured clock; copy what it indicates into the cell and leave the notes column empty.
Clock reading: 10:39
